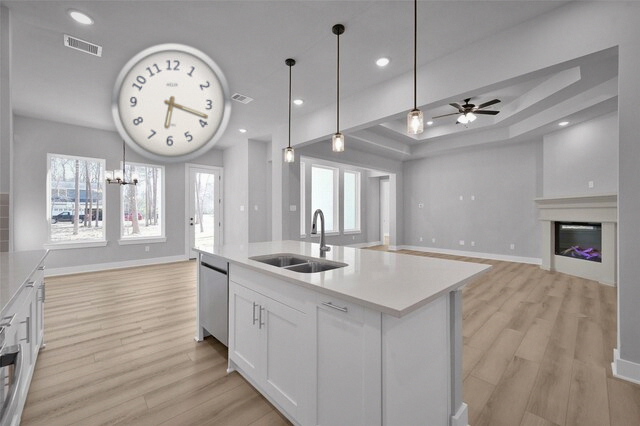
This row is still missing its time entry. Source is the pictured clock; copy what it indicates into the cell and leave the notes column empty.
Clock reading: 6:18
